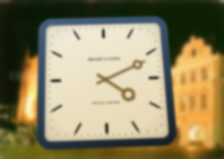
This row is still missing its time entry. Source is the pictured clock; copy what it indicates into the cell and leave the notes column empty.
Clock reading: 4:11
